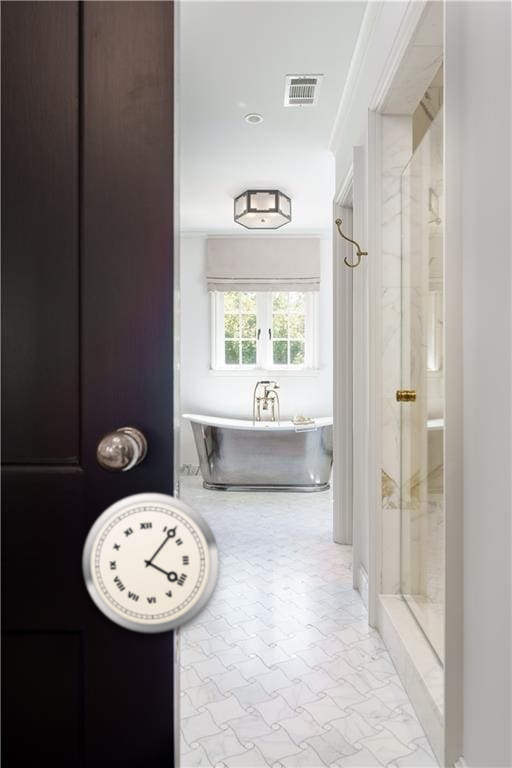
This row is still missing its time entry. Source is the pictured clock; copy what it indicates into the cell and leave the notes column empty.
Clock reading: 4:07
